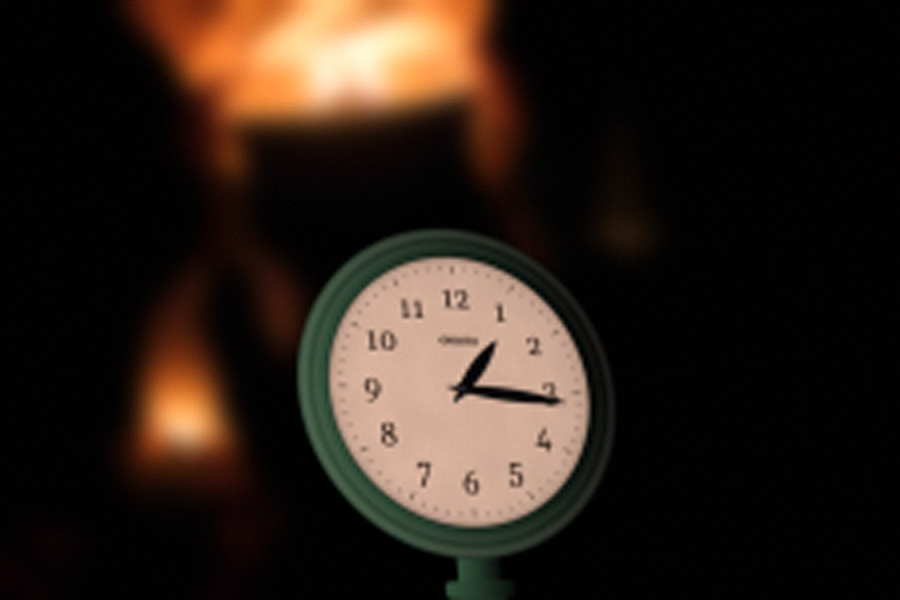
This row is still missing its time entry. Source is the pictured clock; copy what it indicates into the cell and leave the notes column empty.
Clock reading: 1:16
